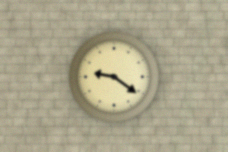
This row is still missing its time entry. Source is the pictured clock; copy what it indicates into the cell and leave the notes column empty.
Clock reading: 9:21
